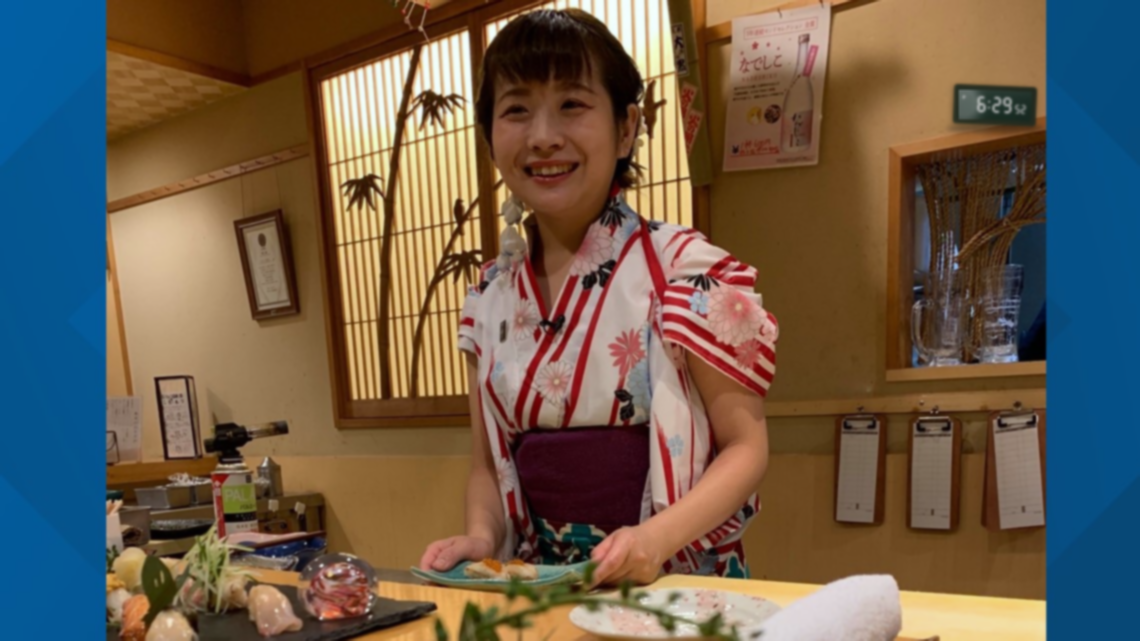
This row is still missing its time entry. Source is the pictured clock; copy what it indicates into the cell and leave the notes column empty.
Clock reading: 6:29
